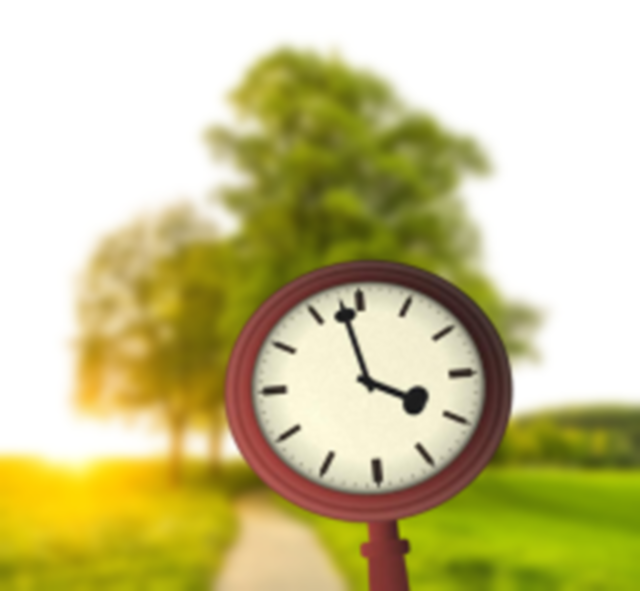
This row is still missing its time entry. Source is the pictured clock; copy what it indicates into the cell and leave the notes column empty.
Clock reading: 3:58
